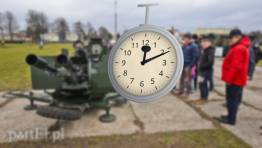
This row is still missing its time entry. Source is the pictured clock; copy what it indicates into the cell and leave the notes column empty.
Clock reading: 12:11
